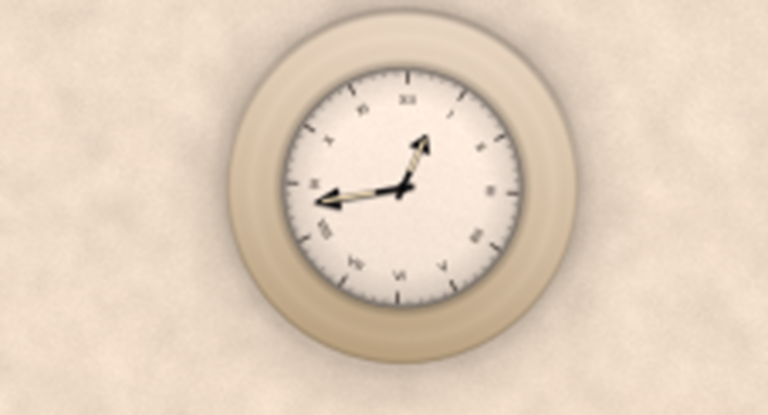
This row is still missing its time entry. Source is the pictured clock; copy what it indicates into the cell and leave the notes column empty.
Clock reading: 12:43
